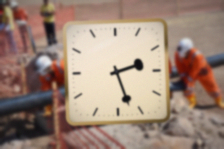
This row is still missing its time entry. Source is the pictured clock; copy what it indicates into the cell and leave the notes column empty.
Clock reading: 2:27
